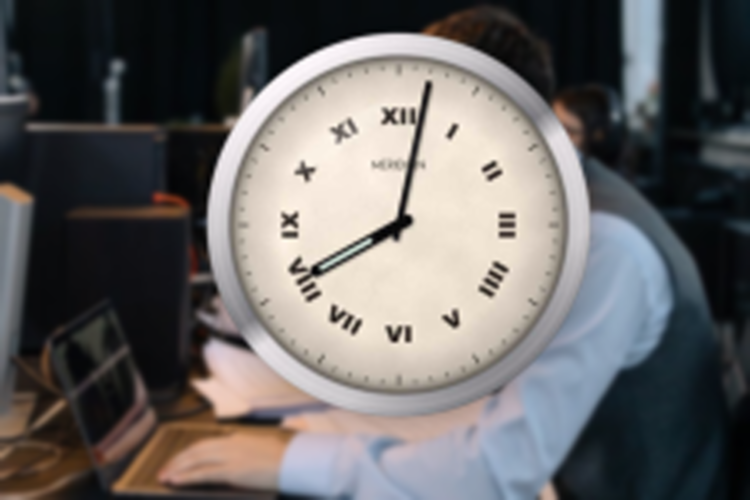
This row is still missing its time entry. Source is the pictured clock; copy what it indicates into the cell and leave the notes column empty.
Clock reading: 8:02
